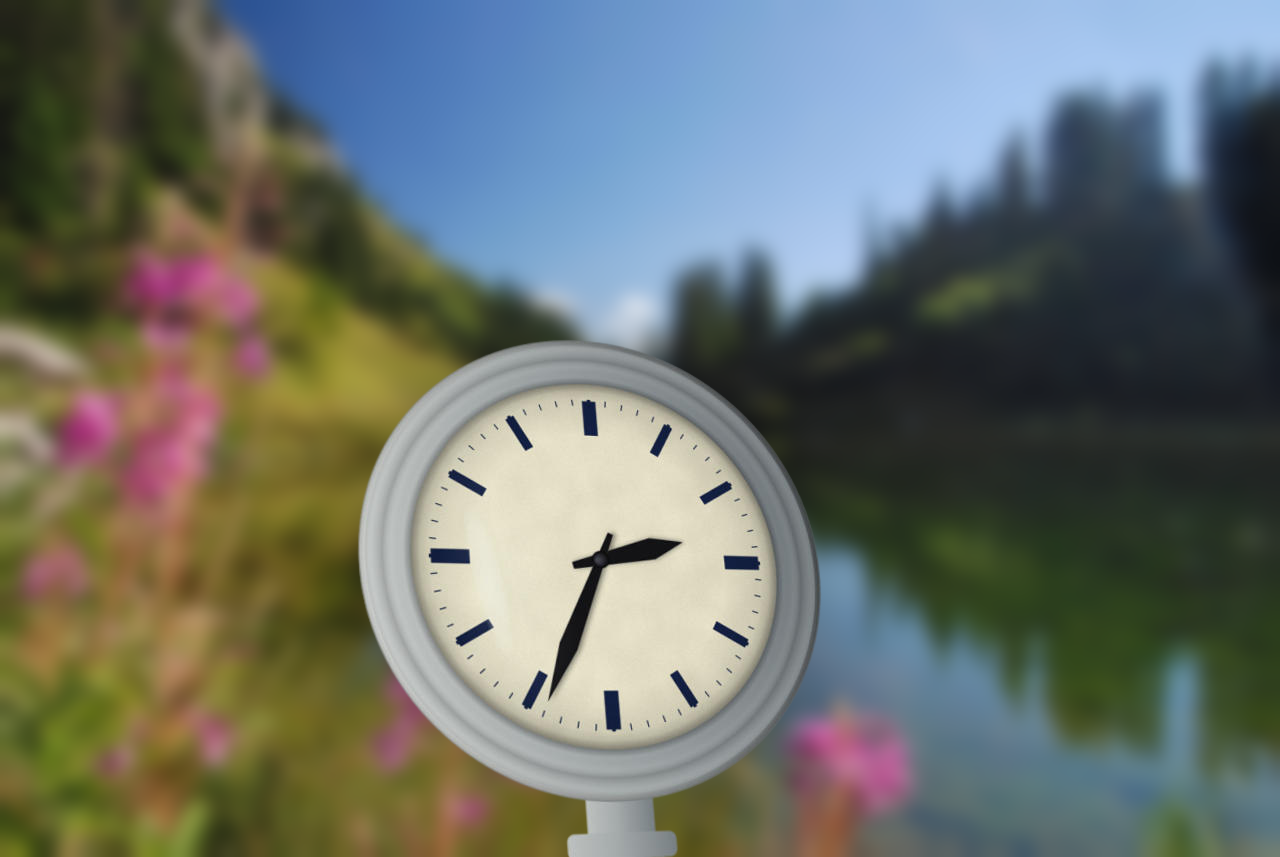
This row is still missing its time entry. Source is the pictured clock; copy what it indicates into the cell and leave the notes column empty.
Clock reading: 2:34
